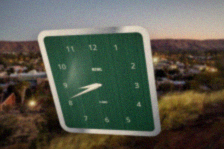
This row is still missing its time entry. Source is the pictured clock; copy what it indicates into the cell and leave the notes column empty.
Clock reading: 8:41
